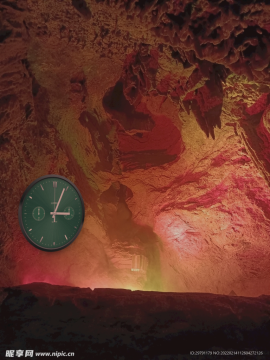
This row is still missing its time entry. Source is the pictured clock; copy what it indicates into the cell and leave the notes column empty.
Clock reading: 3:04
